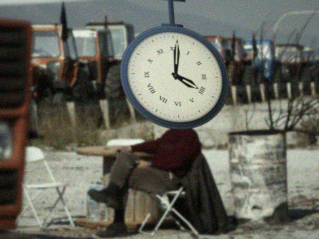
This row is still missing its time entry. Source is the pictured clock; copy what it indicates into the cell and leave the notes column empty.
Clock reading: 4:01
